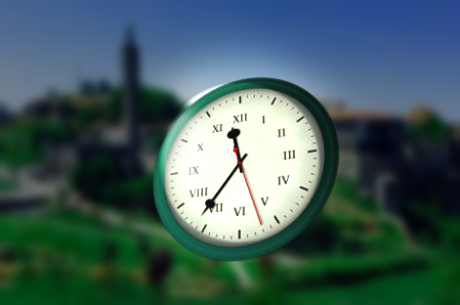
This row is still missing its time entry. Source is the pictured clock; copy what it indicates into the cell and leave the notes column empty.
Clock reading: 11:36:27
